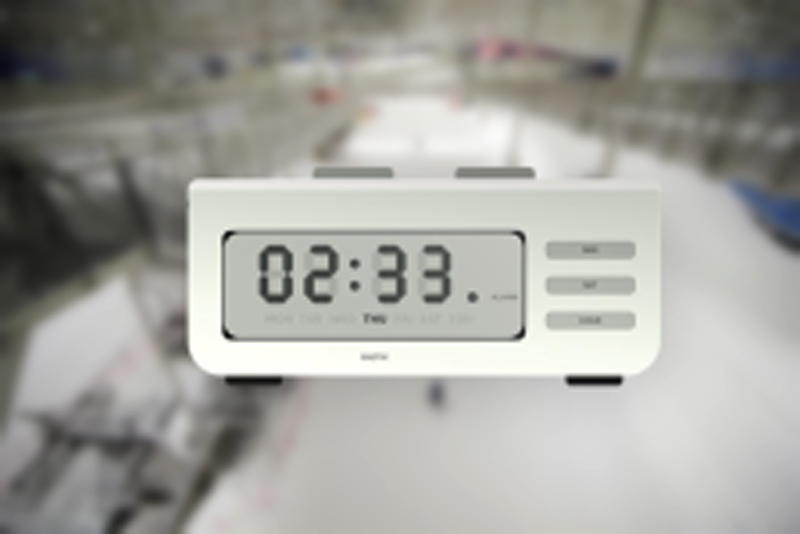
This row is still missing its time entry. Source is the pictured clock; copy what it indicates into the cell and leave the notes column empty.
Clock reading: 2:33
